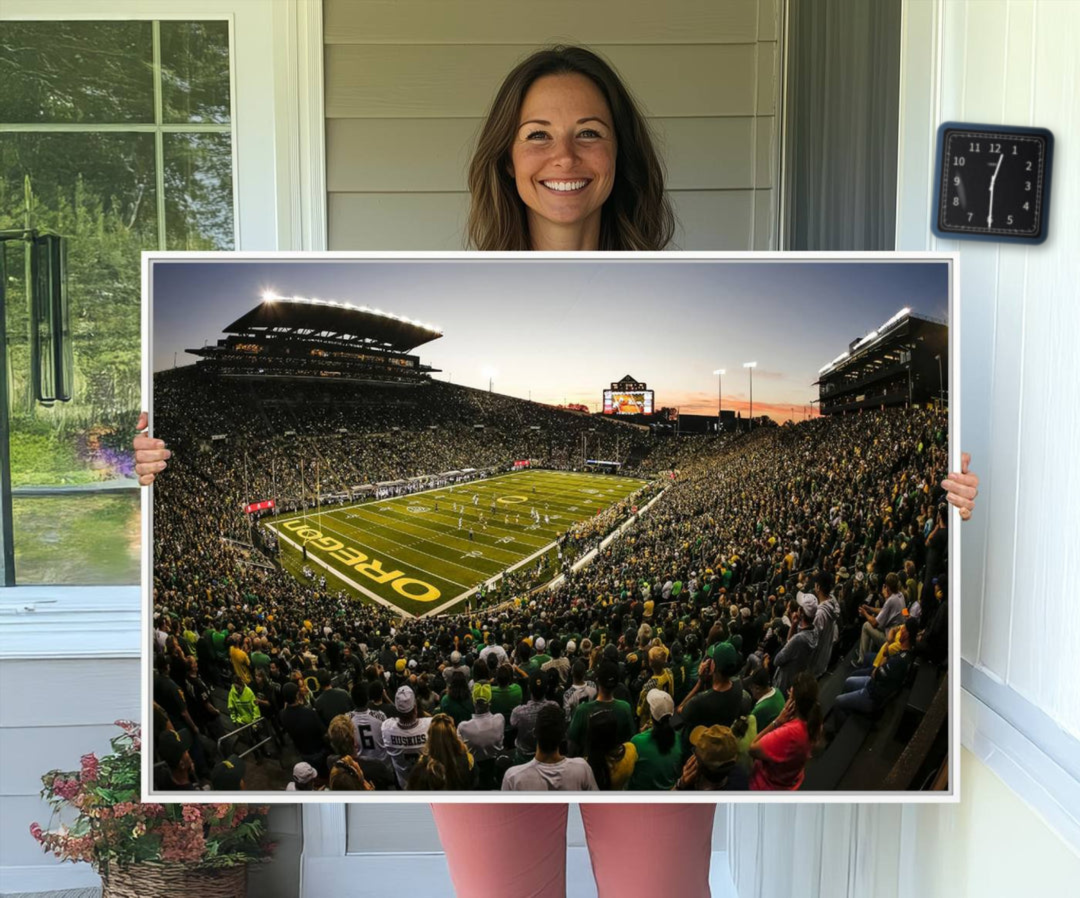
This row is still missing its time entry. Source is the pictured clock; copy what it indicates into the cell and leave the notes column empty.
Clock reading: 12:30
